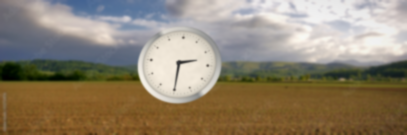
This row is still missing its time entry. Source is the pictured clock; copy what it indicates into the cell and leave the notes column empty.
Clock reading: 2:30
